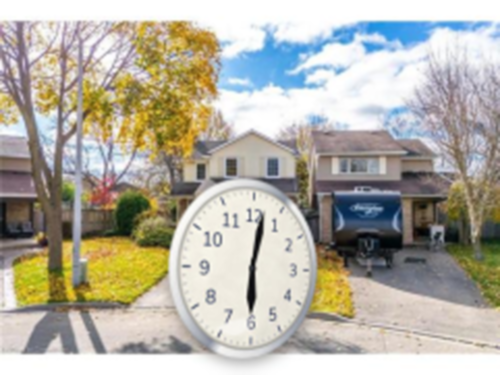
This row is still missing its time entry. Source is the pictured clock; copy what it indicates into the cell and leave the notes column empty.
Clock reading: 6:02
